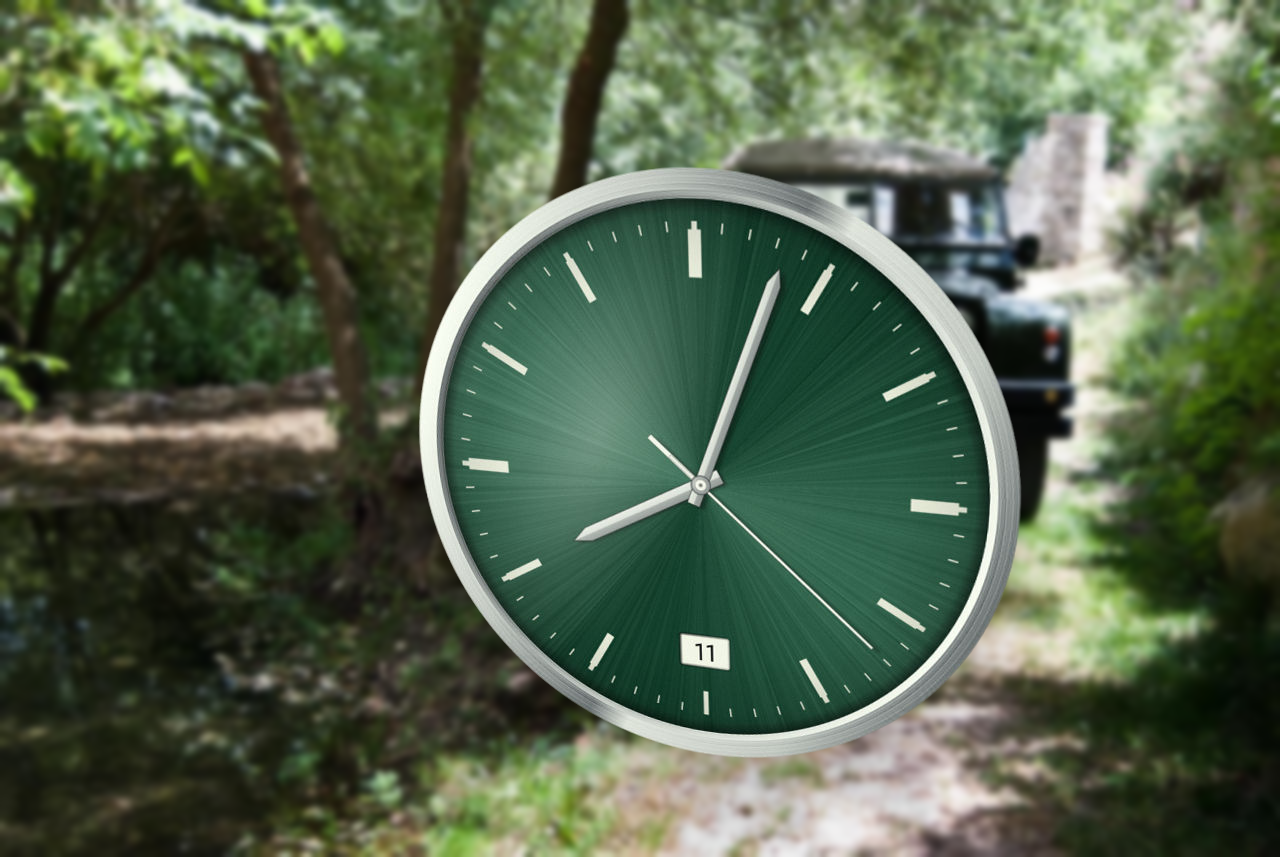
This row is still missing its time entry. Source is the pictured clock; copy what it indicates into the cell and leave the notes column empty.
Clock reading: 8:03:22
